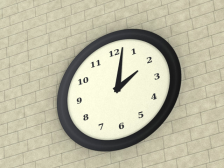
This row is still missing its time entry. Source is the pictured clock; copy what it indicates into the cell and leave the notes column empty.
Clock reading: 2:02
